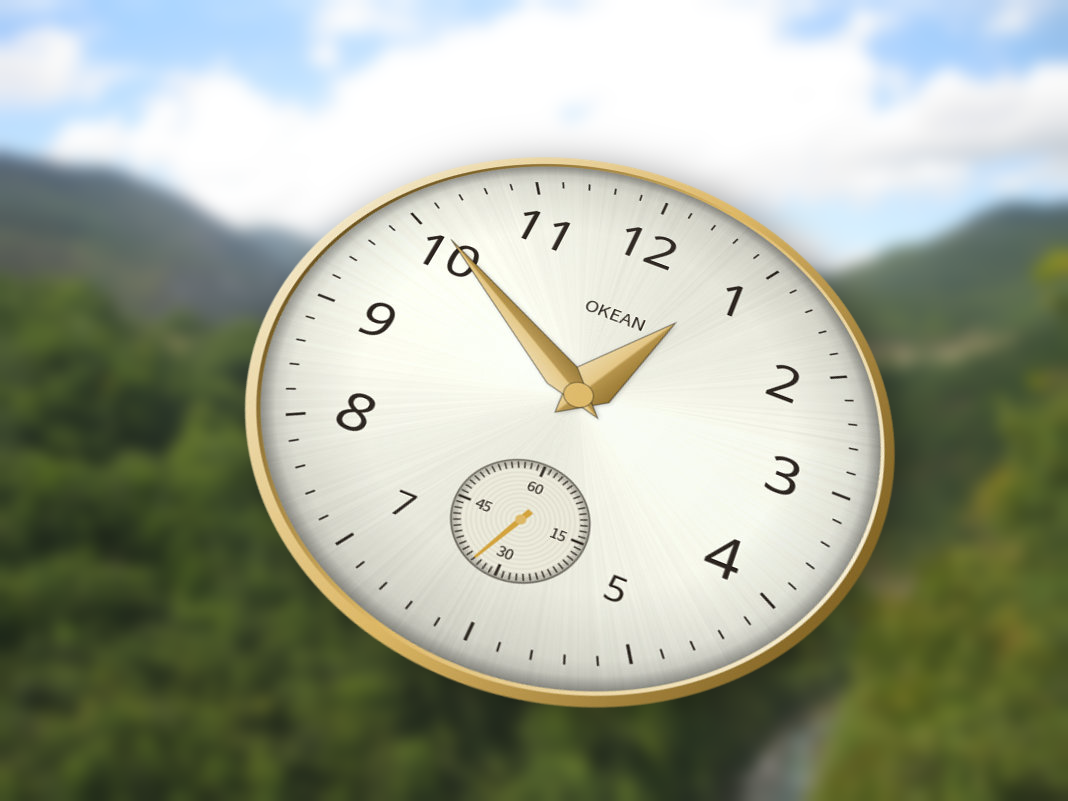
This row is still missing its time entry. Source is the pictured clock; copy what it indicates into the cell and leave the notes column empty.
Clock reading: 12:50:34
